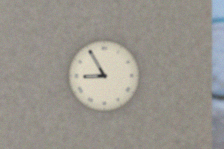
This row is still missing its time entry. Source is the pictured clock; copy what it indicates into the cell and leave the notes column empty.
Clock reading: 8:55
